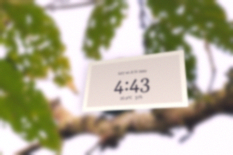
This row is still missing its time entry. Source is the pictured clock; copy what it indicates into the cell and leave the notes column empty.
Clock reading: 4:43
